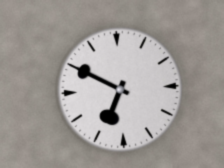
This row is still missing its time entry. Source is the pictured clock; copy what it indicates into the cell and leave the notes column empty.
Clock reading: 6:50
